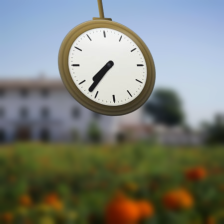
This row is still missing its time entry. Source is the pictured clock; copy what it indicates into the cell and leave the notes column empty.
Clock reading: 7:37
